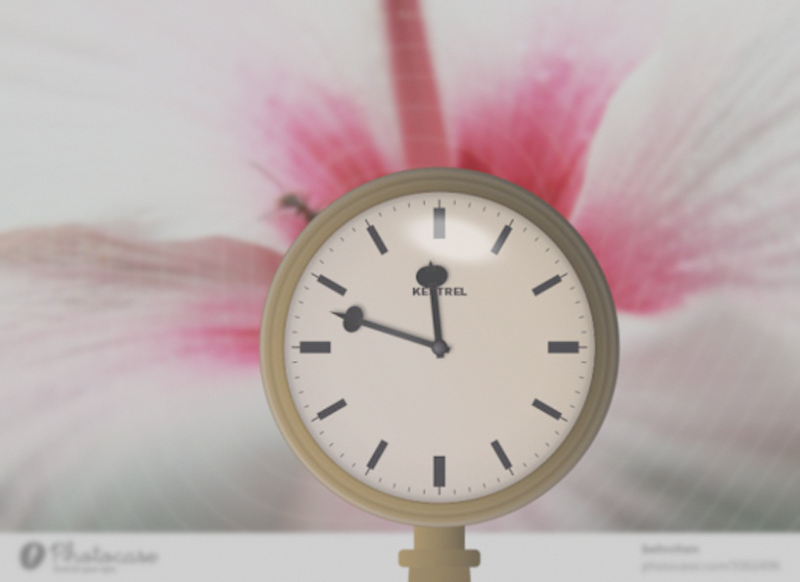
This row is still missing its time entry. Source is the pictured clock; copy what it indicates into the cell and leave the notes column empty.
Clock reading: 11:48
